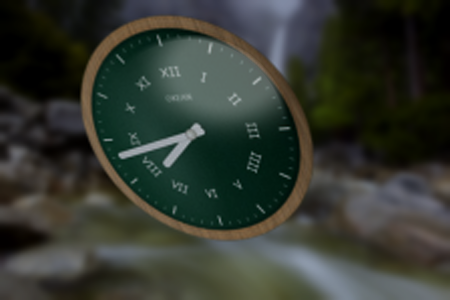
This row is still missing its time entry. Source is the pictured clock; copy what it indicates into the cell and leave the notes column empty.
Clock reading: 7:43
